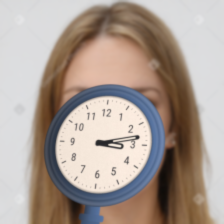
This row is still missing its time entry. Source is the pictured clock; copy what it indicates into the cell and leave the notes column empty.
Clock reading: 3:13
